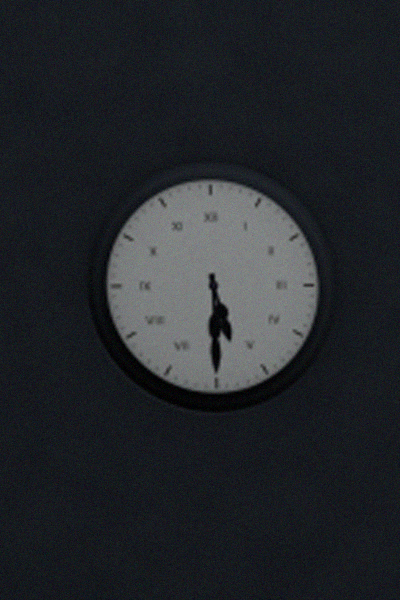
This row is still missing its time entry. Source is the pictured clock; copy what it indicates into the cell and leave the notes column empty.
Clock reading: 5:30
